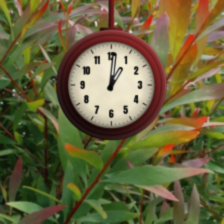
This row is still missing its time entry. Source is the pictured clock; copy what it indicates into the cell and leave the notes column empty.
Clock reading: 1:01
